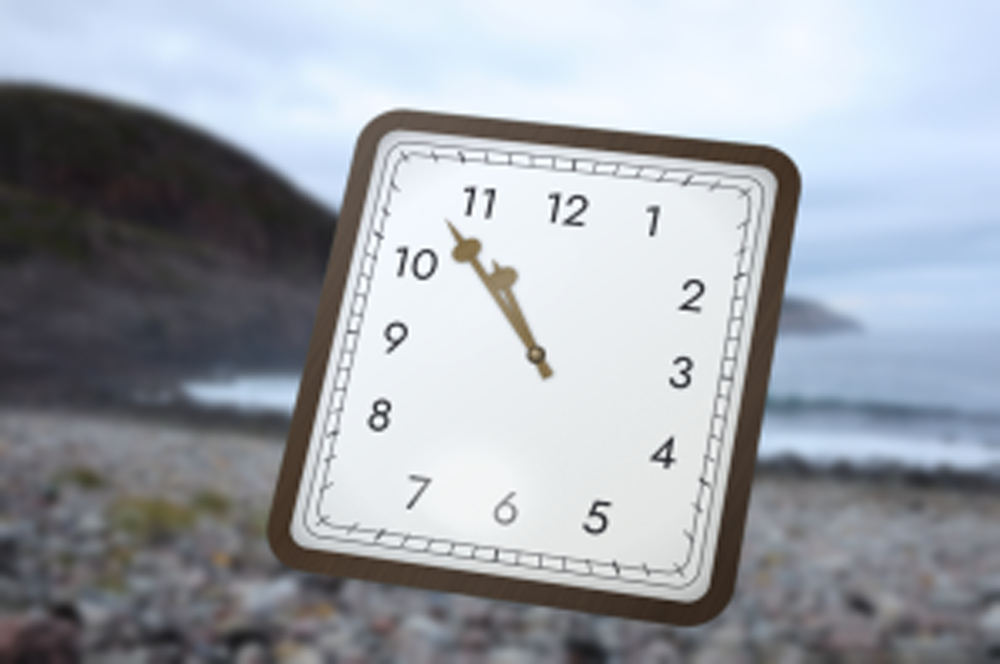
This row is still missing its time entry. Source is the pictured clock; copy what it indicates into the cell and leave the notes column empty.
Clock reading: 10:53
